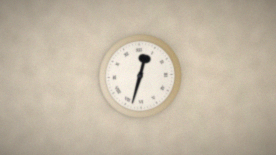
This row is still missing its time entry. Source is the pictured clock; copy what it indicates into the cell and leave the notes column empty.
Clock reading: 12:33
